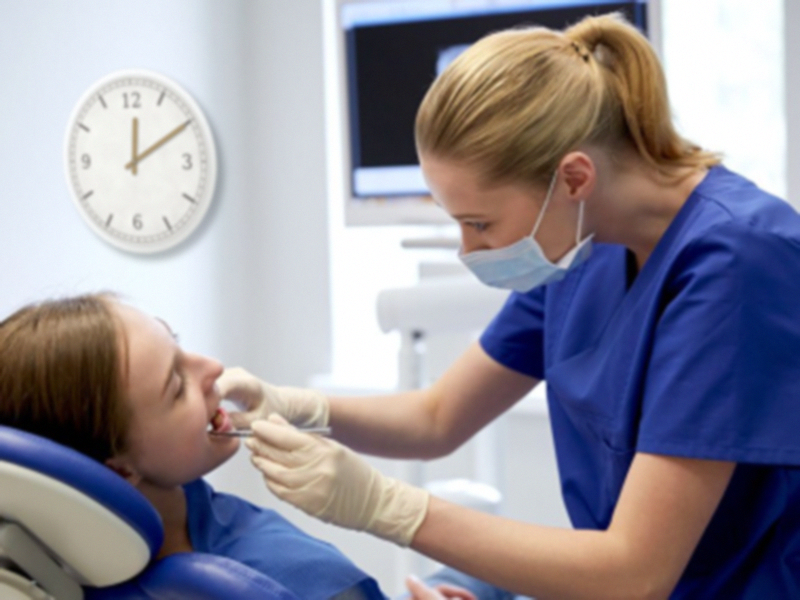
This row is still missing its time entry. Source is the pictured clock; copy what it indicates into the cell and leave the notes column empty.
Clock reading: 12:10
